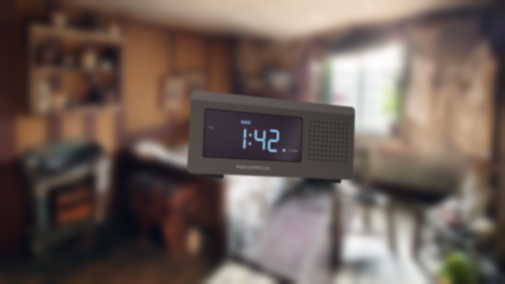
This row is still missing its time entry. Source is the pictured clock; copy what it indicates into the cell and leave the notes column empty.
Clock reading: 1:42
